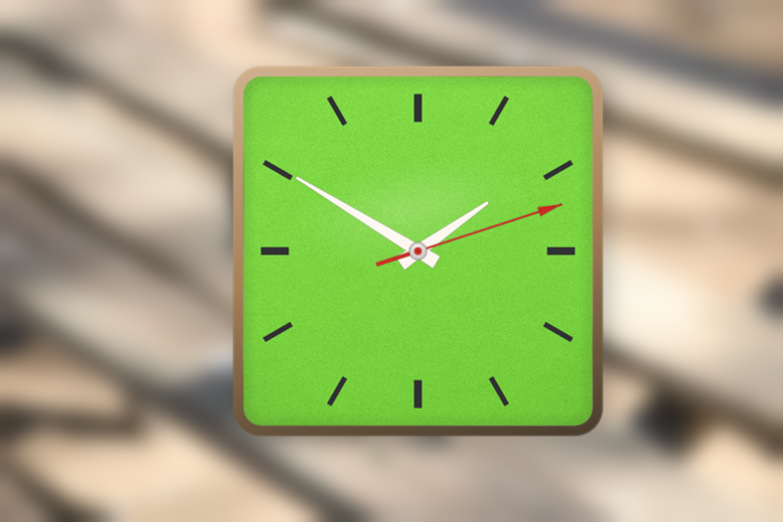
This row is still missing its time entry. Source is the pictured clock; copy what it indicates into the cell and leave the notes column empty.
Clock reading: 1:50:12
